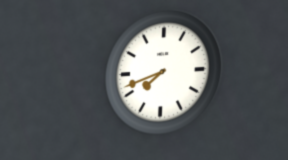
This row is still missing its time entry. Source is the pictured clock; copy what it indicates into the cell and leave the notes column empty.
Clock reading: 7:42
